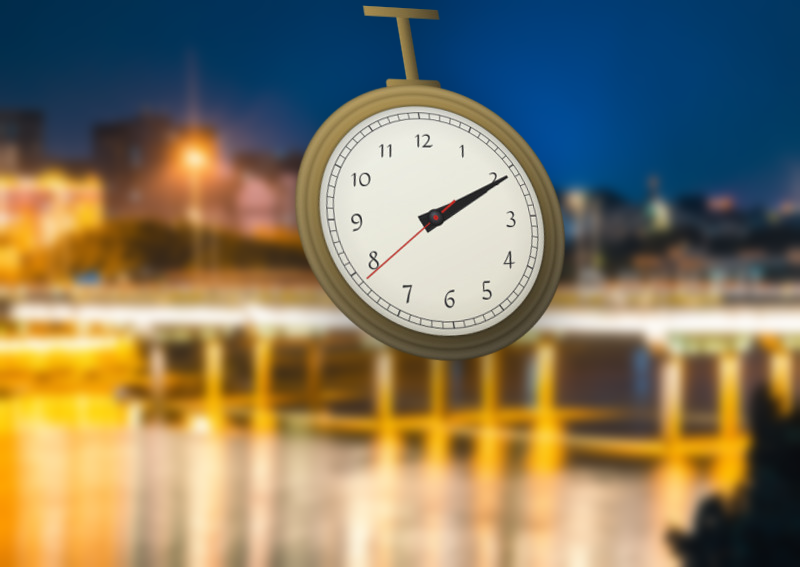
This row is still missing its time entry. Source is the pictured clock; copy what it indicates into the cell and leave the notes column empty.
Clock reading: 2:10:39
